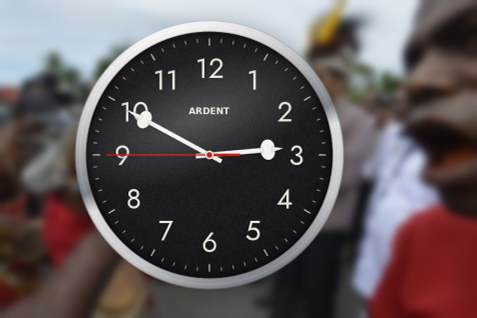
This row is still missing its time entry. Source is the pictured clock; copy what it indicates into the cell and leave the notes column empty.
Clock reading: 2:49:45
